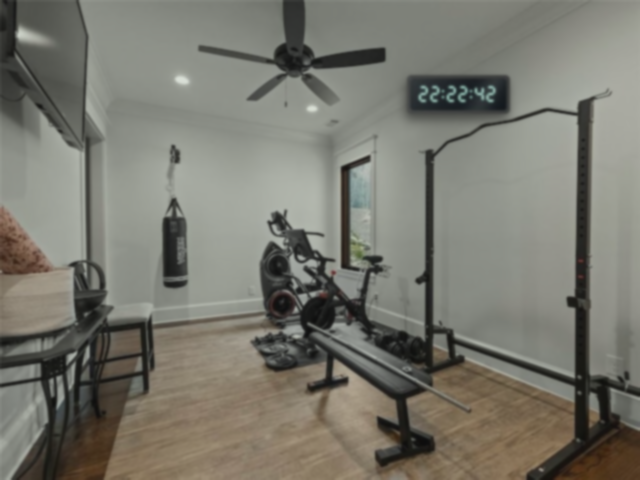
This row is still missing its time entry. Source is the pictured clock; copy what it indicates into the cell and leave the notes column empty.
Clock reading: 22:22:42
